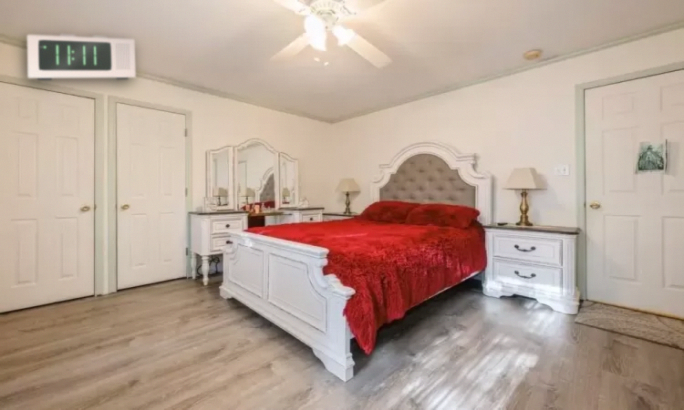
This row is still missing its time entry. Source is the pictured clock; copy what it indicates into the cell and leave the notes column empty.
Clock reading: 11:11
